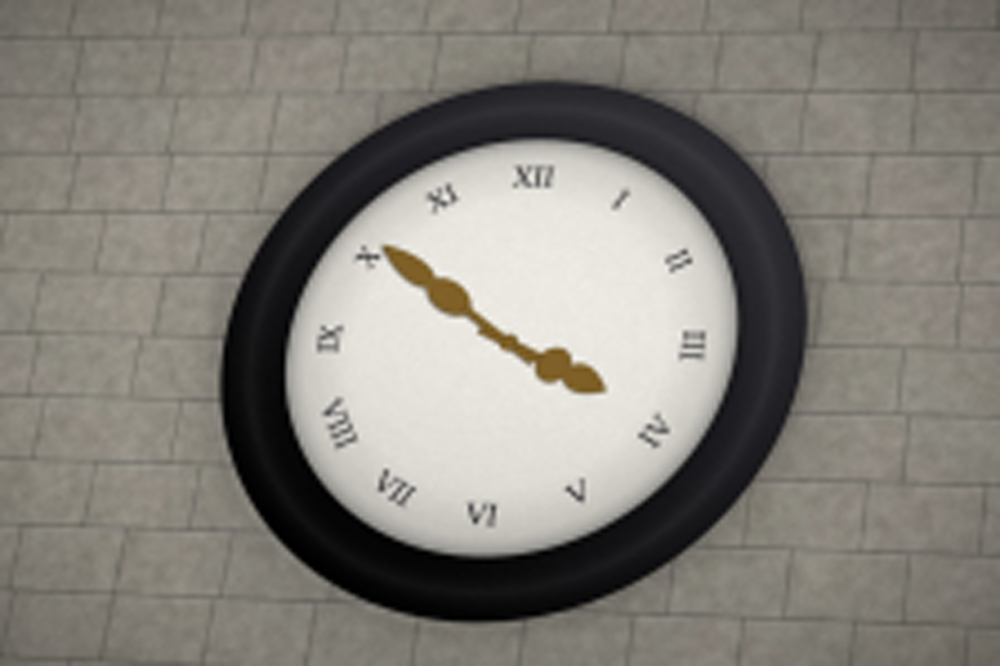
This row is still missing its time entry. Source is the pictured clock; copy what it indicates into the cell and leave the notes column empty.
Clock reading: 3:51
